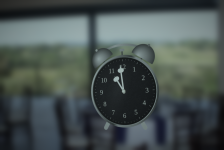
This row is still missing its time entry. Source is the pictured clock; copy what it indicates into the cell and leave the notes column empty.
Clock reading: 10:59
